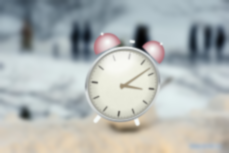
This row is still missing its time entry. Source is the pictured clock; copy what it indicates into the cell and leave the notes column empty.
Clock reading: 3:08
